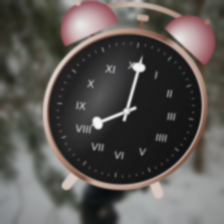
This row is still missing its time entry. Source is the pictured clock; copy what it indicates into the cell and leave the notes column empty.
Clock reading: 8:01
